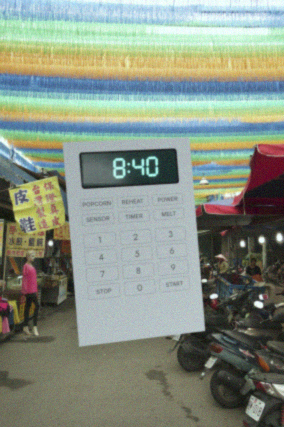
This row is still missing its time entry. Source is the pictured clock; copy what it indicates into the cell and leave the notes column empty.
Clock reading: 8:40
